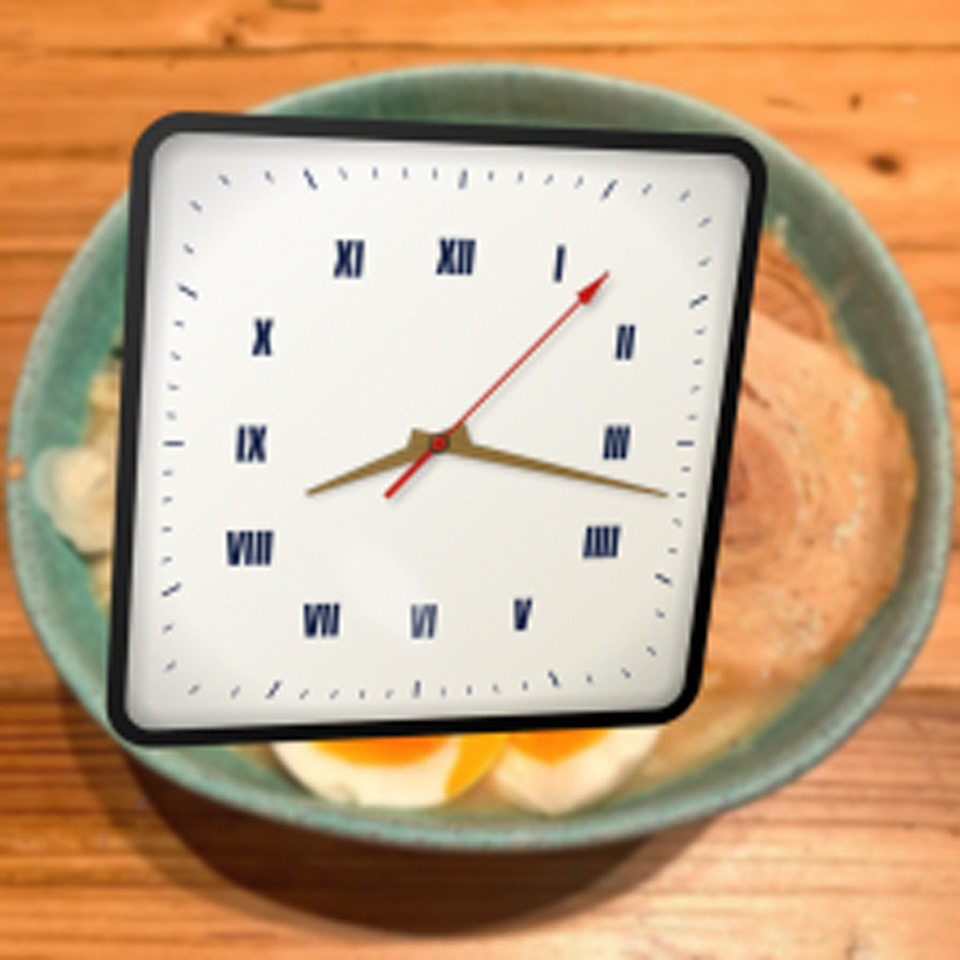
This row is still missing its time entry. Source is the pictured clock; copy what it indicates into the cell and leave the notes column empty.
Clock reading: 8:17:07
